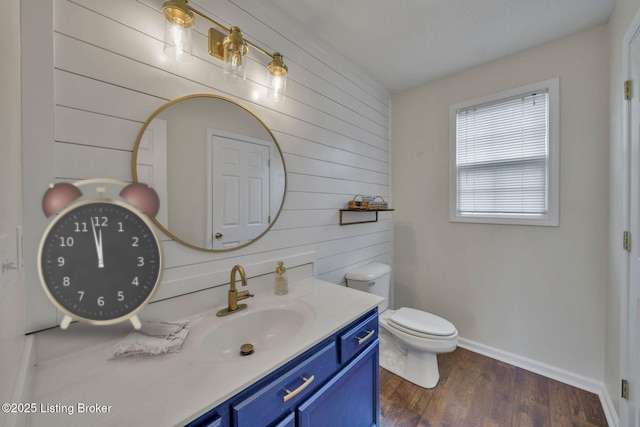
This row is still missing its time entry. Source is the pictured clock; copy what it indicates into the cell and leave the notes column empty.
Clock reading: 11:58
